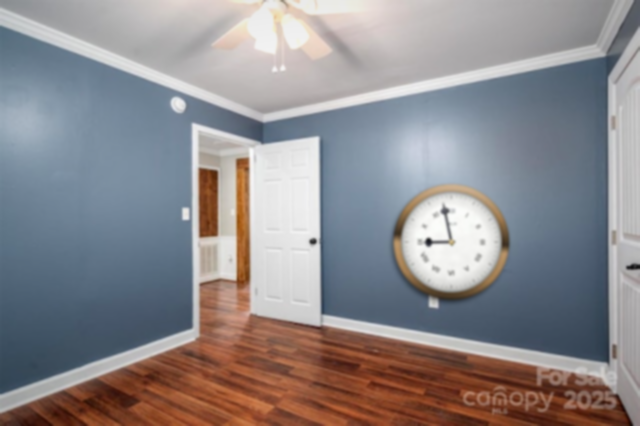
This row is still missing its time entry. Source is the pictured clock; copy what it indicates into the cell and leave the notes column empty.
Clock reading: 8:58
